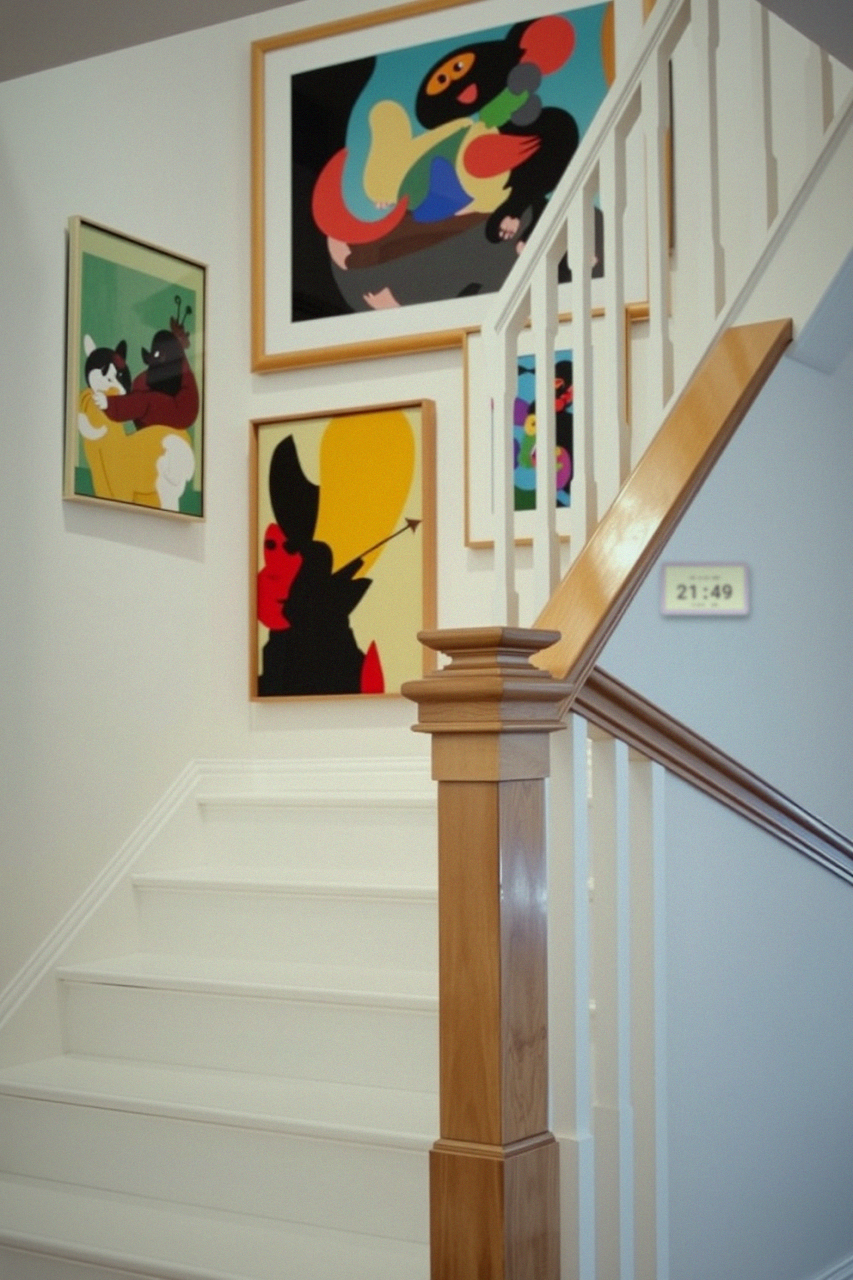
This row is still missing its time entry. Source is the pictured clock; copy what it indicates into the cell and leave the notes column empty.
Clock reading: 21:49
